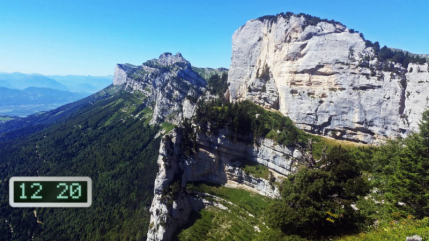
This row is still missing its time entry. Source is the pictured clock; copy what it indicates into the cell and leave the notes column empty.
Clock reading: 12:20
